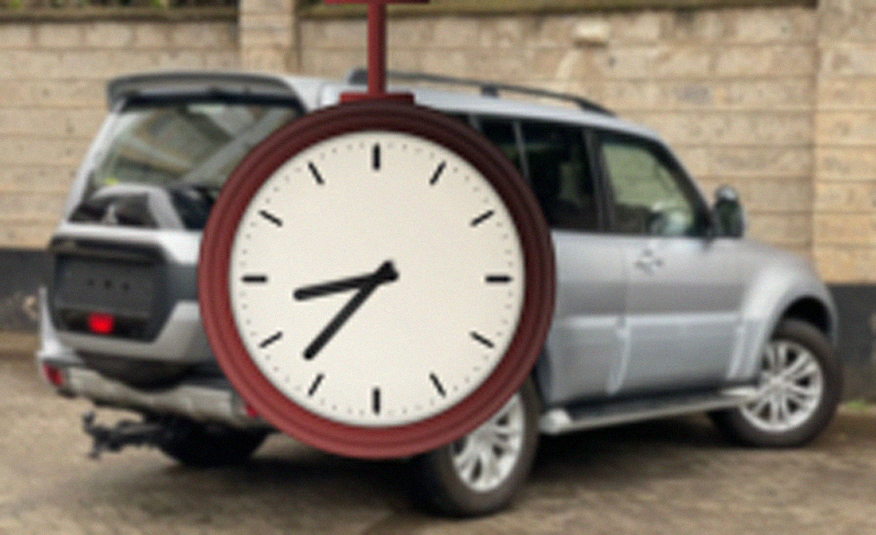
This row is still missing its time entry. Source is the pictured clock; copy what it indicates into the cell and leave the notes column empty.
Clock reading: 8:37
